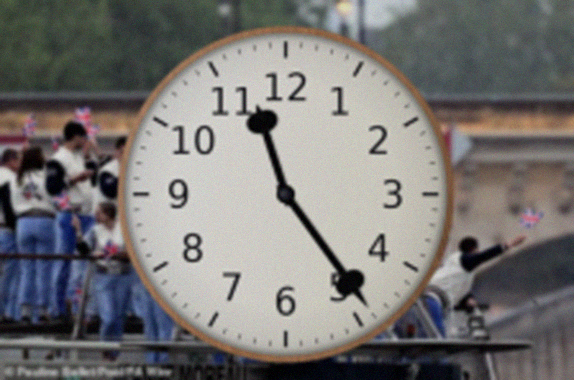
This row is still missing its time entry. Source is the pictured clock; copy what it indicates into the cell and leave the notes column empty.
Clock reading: 11:24
